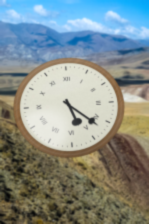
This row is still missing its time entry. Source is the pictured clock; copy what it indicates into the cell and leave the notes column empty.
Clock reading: 5:22
